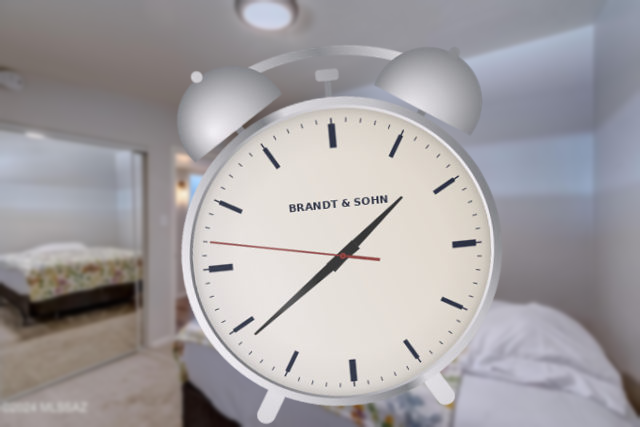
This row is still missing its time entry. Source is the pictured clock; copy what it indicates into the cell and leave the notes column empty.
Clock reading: 1:38:47
